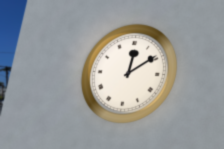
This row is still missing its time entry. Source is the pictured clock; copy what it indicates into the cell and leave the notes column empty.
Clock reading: 12:09
